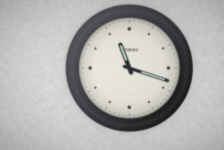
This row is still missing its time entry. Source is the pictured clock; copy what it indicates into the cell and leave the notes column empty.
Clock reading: 11:18
